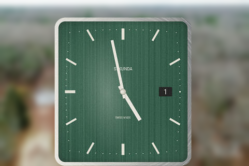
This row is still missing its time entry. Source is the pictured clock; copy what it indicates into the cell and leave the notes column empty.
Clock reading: 4:58
